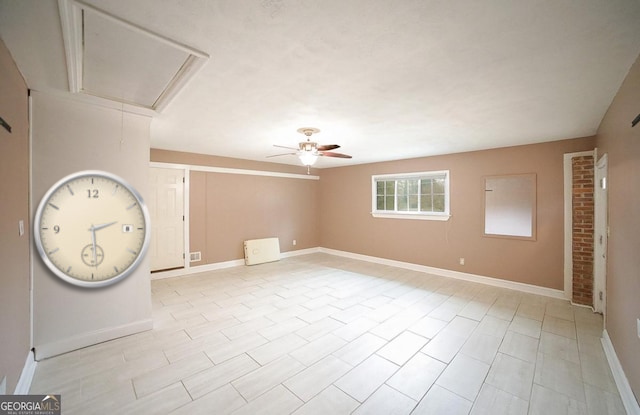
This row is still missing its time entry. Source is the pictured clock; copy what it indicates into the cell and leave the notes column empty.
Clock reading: 2:29
